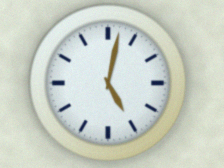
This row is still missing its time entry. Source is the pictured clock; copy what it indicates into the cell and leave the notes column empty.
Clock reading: 5:02
